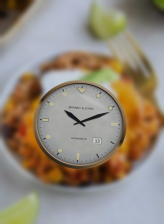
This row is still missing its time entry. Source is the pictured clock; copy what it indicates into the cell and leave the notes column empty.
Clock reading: 10:11
